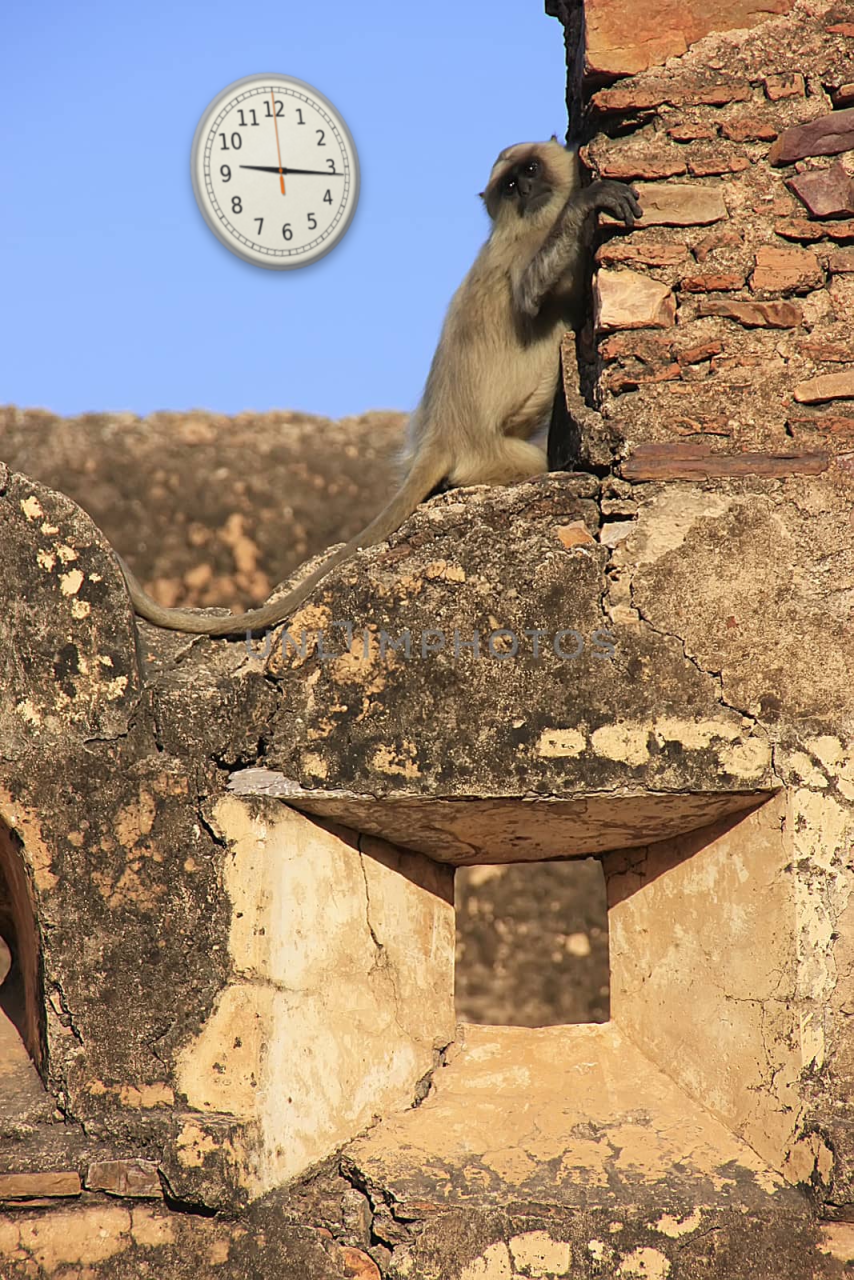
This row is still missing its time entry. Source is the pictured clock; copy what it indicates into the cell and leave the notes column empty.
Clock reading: 9:16:00
